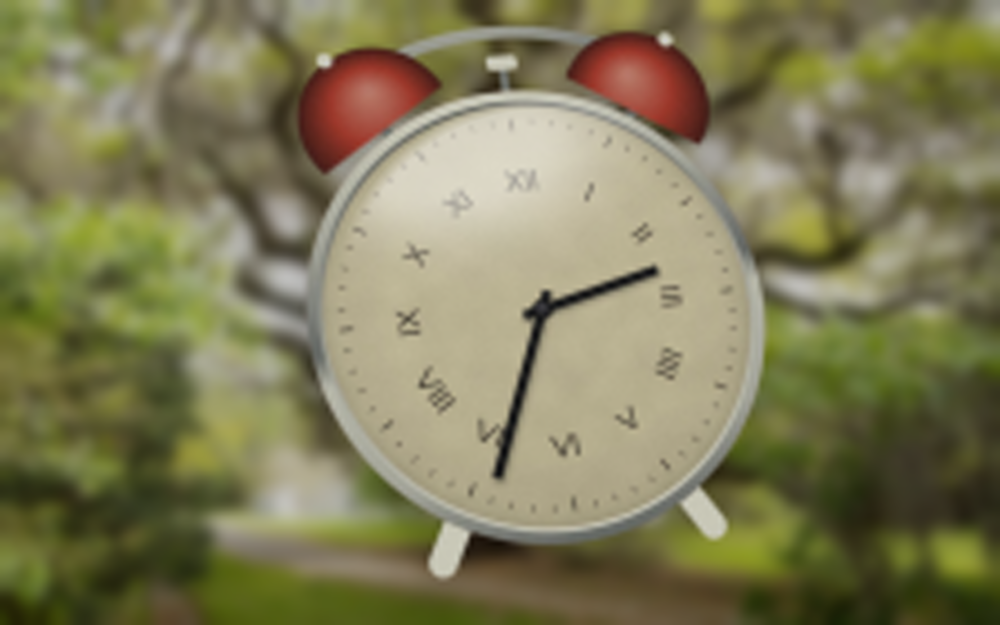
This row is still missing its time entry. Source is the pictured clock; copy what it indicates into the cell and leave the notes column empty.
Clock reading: 2:34
